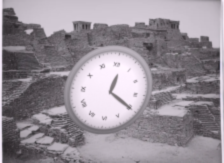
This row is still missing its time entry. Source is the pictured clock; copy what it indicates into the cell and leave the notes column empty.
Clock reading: 12:20
